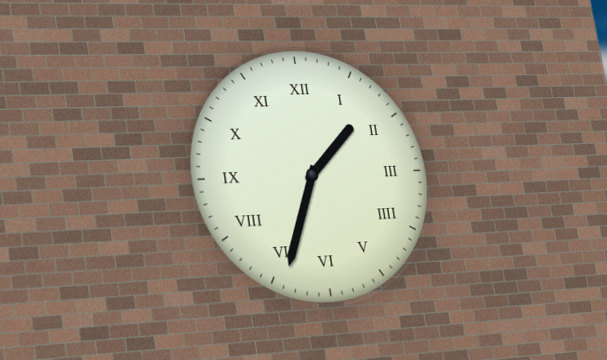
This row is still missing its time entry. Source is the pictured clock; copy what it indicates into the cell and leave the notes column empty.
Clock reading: 1:34
